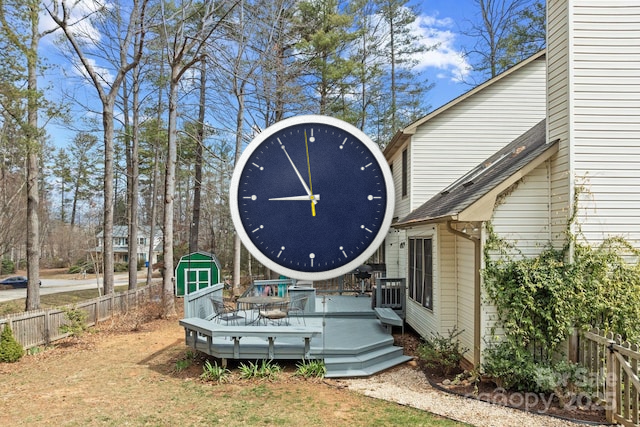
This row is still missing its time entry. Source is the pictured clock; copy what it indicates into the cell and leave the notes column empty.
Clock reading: 8:54:59
